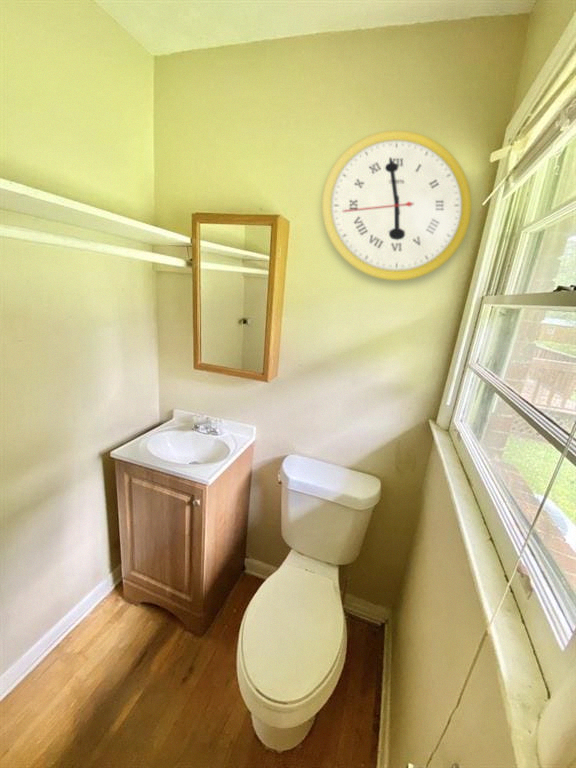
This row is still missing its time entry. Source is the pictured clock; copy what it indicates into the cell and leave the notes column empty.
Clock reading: 5:58:44
